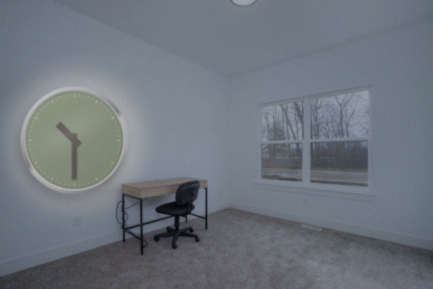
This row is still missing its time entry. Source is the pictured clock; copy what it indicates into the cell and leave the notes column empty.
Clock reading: 10:30
